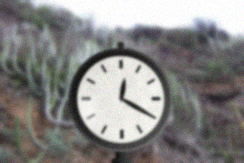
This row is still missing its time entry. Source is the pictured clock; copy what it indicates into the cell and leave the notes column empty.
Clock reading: 12:20
